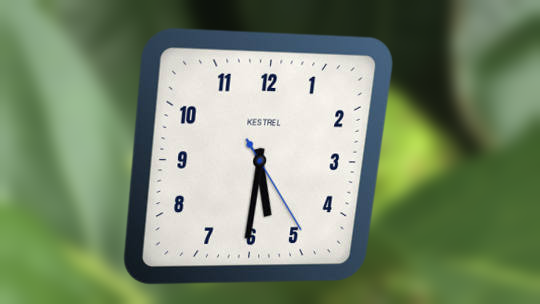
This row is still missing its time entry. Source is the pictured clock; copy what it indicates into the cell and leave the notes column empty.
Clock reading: 5:30:24
